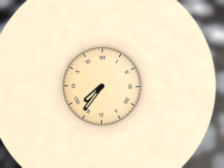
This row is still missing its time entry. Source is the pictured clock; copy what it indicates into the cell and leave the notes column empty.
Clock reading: 7:36
